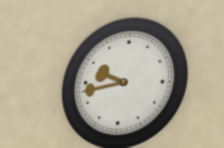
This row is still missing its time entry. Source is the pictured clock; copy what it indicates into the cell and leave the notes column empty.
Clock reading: 9:43
